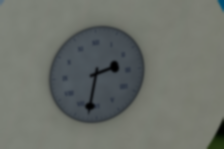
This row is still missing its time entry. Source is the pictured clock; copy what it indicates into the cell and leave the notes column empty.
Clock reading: 2:32
